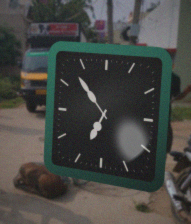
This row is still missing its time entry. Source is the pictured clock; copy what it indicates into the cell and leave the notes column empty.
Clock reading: 6:53
